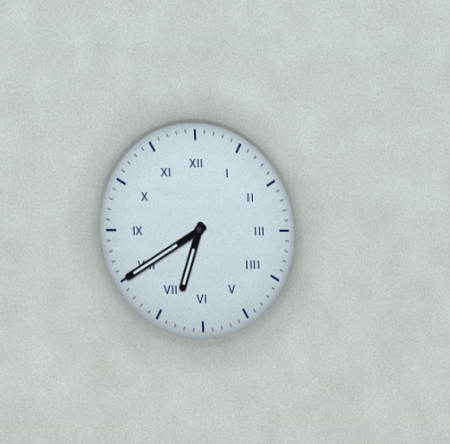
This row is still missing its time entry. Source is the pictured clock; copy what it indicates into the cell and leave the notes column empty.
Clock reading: 6:40
